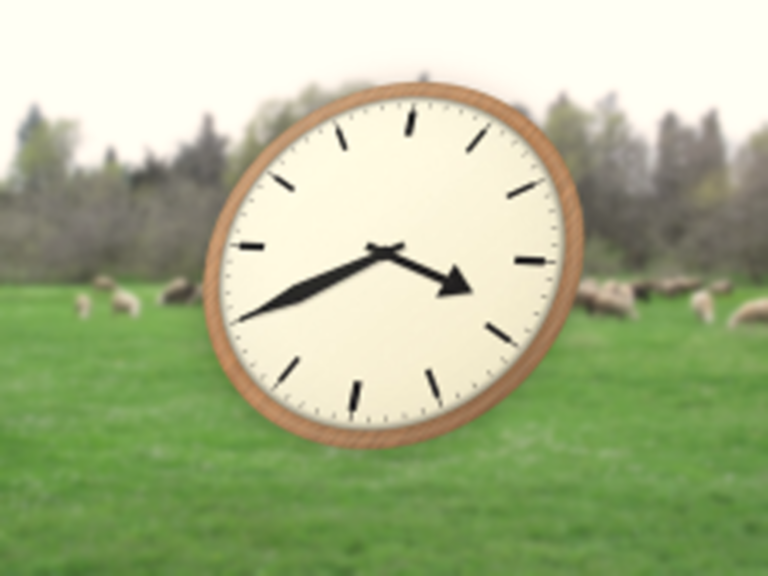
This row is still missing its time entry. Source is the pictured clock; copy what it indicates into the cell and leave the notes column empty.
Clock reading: 3:40
